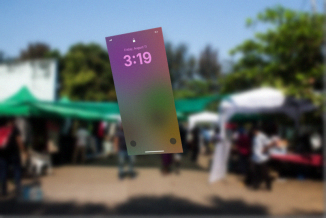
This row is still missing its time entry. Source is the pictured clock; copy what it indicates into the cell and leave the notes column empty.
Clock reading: 3:19
